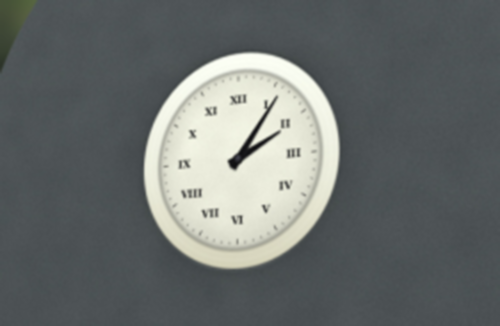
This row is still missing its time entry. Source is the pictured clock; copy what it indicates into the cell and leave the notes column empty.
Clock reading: 2:06
